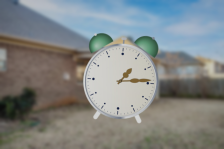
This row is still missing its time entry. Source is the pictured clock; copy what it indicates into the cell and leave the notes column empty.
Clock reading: 1:14
